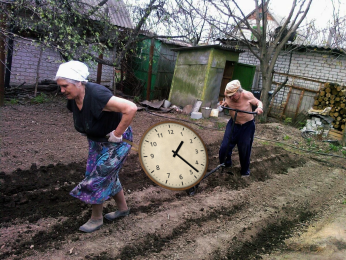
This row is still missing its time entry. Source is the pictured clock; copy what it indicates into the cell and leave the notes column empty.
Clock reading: 1:23
